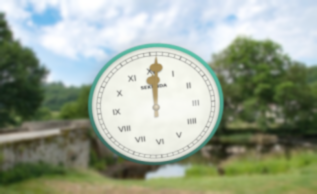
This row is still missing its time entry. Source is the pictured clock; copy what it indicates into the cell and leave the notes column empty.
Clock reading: 12:01
